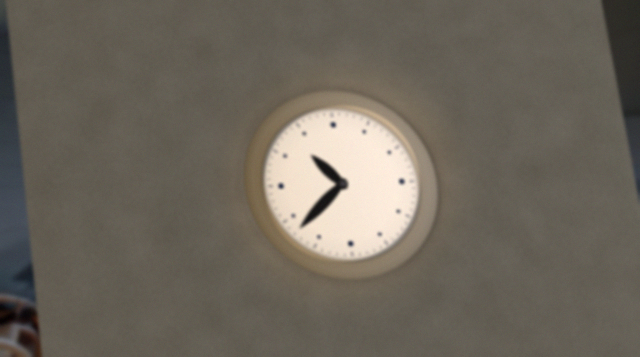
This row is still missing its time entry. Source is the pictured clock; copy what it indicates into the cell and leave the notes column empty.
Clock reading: 10:38
